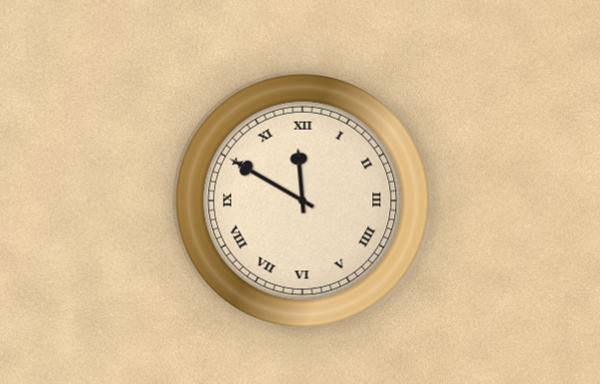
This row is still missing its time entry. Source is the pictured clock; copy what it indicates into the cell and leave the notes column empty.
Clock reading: 11:50
